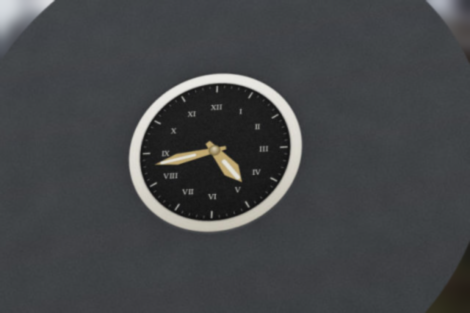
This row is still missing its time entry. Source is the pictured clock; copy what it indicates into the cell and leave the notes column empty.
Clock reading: 4:43
